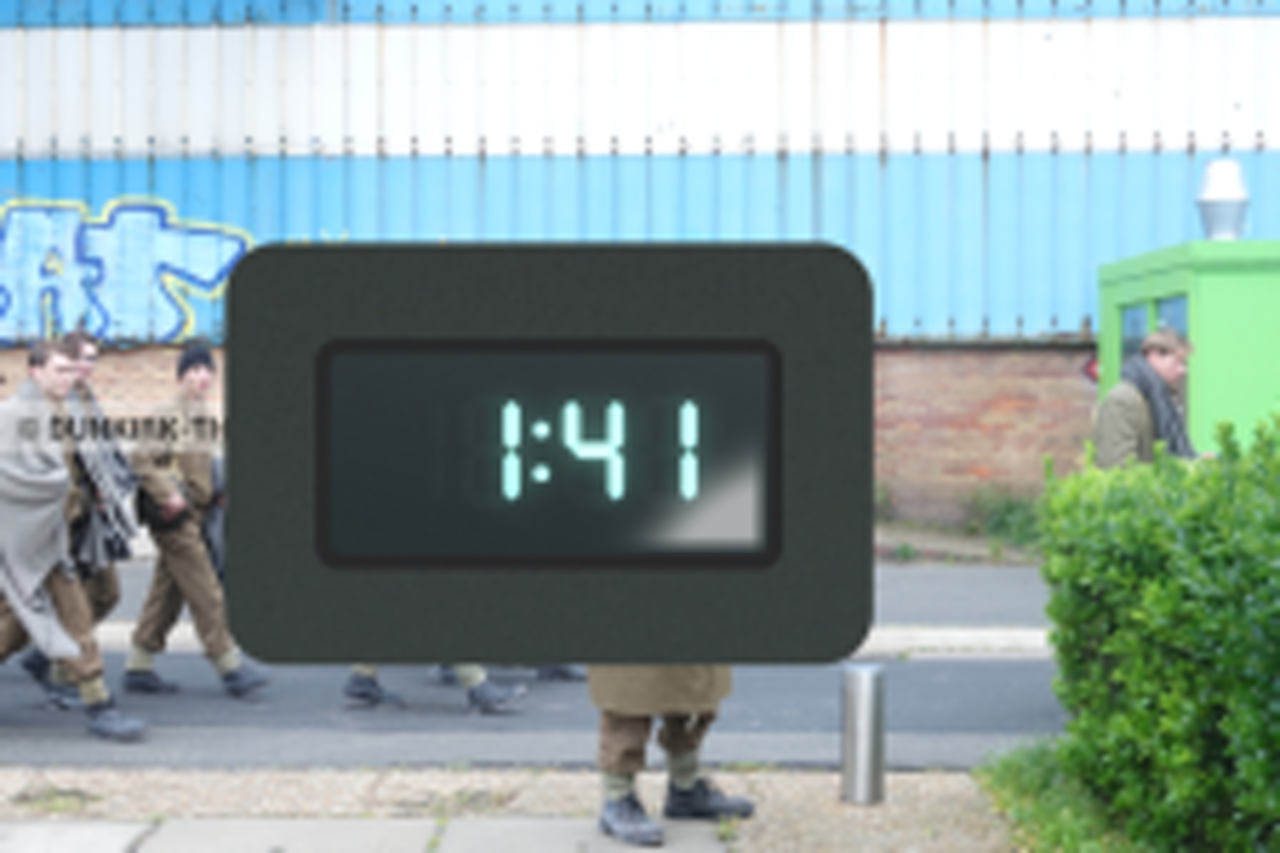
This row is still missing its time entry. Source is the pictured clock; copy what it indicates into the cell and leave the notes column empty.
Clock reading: 1:41
